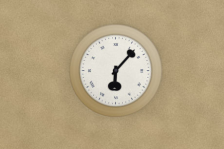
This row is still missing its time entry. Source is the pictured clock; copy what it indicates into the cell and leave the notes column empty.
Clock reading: 6:07
